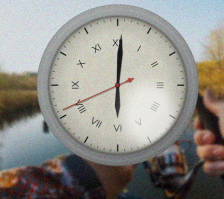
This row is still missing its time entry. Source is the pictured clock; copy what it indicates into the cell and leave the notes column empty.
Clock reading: 6:00:41
